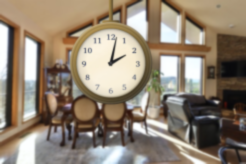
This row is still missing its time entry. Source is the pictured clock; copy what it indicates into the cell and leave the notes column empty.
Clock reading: 2:02
